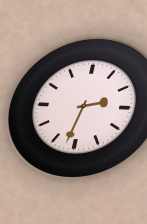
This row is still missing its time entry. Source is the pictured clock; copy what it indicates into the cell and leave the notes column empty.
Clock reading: 2:32
